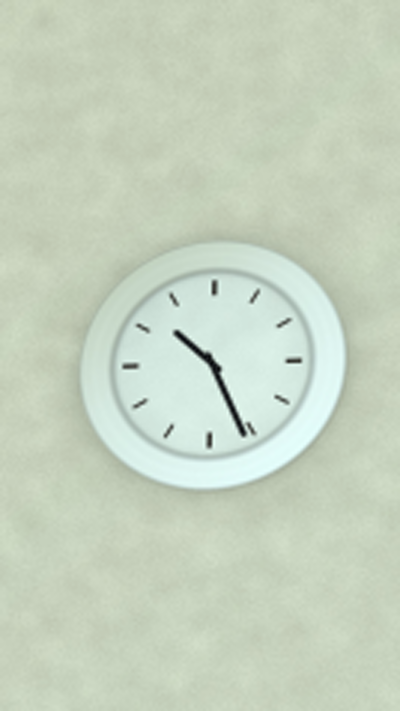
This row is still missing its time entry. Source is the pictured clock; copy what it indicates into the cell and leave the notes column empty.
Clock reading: 10:26
